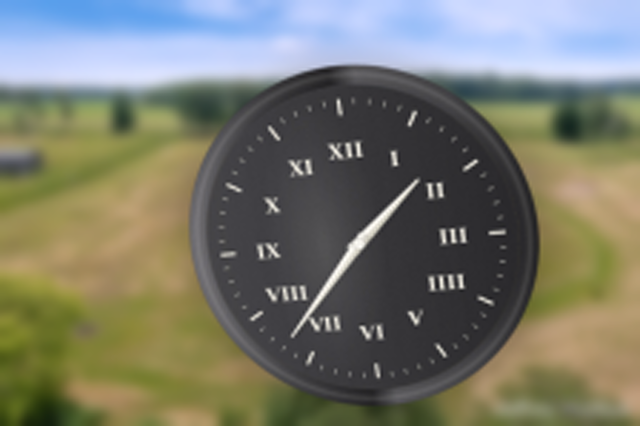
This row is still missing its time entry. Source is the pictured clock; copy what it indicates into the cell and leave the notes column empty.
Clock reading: 1:37
